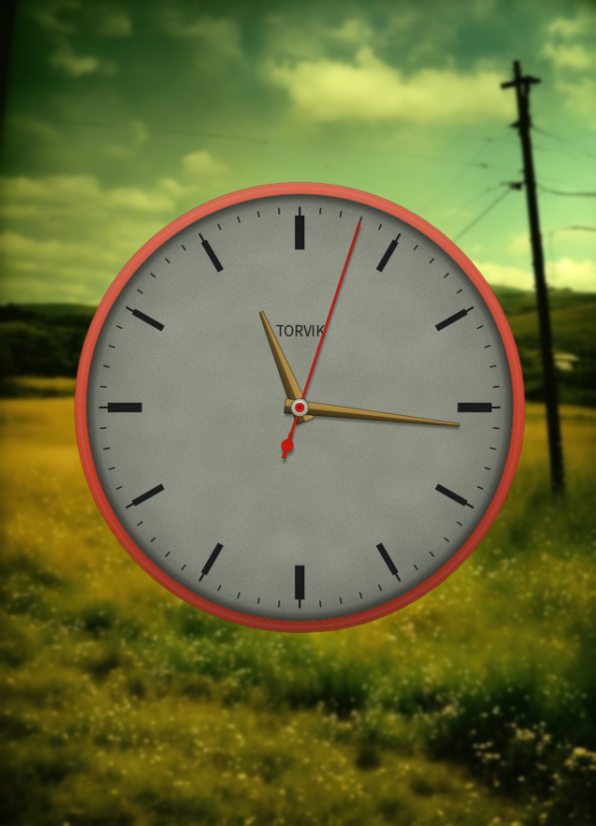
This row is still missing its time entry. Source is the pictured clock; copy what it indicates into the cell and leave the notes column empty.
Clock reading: 11:16:03
